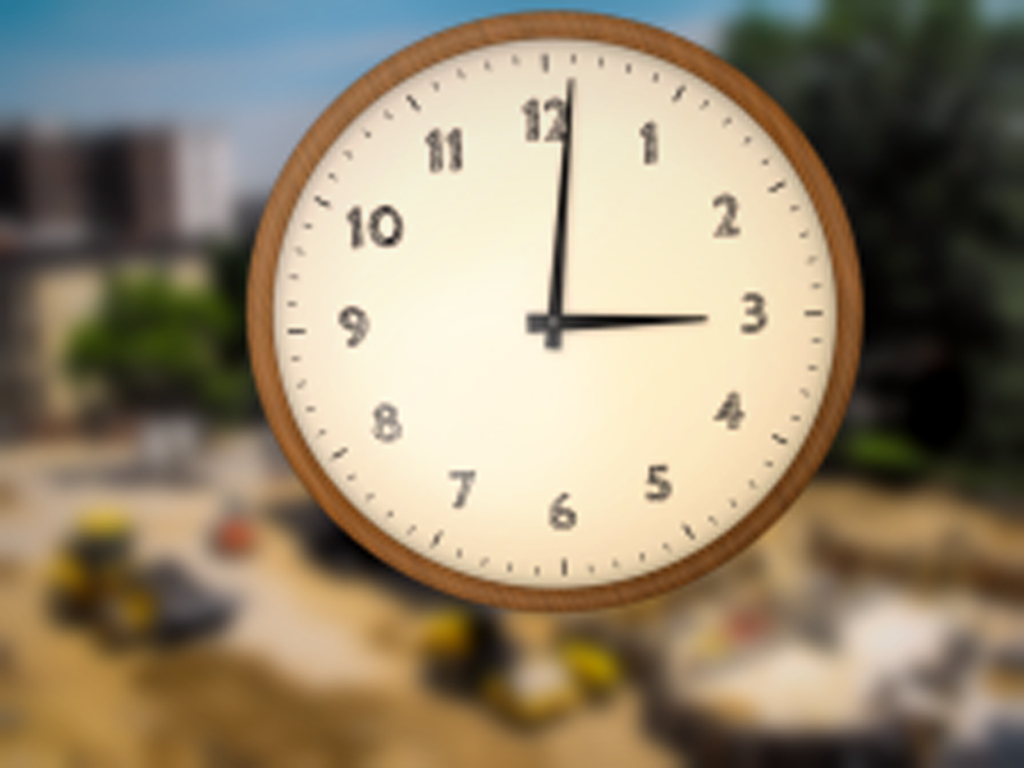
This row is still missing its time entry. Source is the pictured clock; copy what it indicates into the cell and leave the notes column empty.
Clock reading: 3:01
